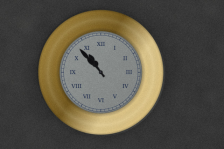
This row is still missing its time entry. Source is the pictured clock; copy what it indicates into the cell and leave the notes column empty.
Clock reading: 10:53
